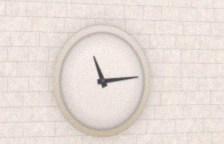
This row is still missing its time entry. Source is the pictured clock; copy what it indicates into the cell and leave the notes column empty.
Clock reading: 11:14
